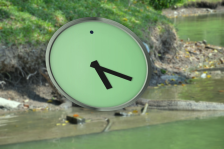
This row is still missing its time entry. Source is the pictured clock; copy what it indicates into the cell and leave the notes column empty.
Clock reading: 5:19
